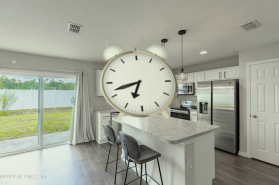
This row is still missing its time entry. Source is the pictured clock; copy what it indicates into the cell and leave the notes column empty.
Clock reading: 6:42
